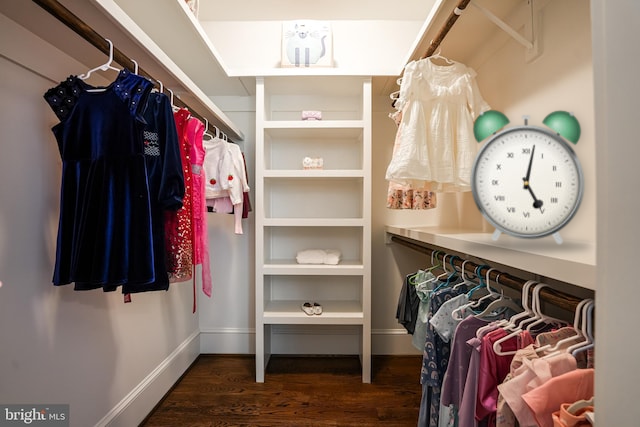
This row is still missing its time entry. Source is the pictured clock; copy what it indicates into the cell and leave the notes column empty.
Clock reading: 5:02
